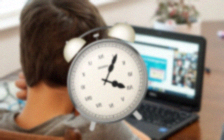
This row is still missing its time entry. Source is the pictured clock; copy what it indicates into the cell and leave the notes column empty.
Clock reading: 4:06
